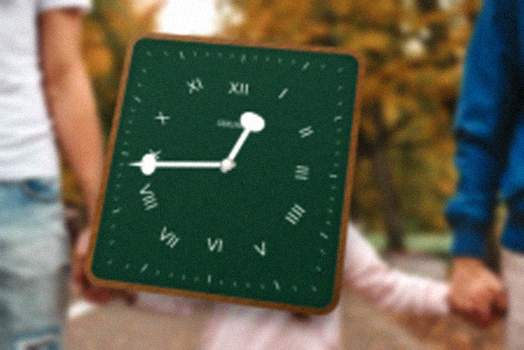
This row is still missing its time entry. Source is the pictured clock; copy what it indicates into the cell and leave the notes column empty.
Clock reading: 12:44
